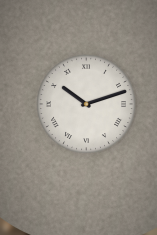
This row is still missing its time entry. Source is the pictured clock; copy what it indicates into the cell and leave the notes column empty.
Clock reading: 10:12
